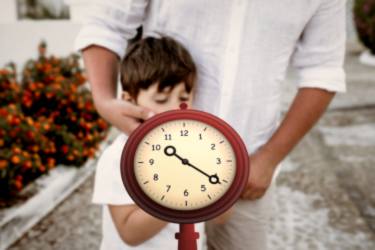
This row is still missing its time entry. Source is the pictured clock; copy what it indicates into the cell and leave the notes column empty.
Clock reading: 10:21
